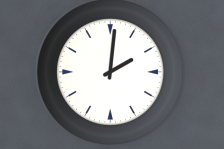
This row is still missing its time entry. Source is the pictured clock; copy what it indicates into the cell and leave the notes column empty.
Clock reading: 2:01
